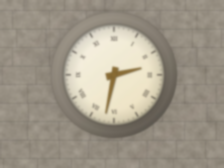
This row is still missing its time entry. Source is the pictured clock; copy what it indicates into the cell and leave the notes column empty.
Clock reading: 2:32
